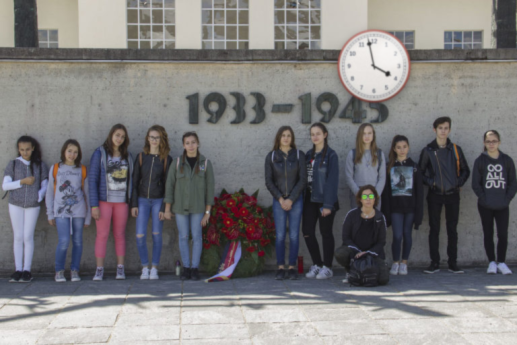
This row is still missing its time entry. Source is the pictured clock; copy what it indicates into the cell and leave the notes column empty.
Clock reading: 3:58
